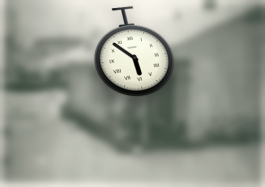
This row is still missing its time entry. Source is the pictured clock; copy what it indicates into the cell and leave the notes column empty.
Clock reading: 5:53
